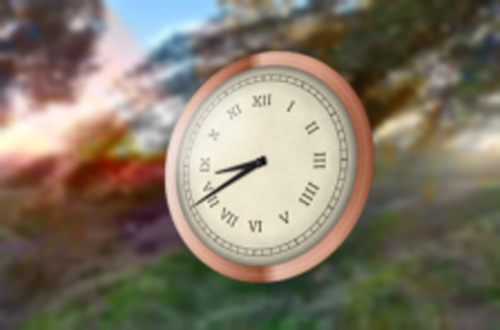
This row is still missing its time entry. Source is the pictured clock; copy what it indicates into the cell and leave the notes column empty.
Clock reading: 8:40
